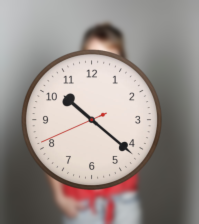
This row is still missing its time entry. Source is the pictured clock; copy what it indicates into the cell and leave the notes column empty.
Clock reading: 10:21:41
